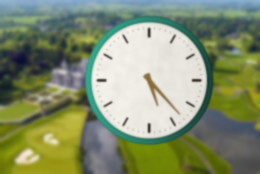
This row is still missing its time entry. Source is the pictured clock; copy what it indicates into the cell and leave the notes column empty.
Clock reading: 5:23
